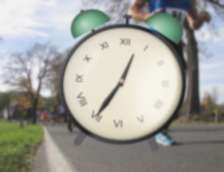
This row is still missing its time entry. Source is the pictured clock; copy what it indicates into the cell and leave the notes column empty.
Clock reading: 12:35
